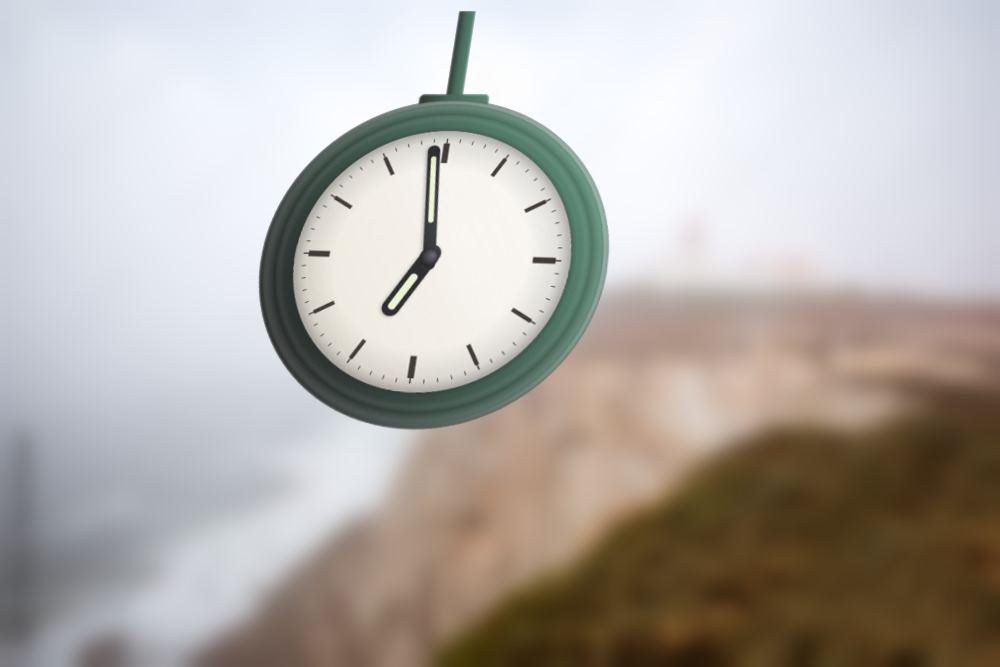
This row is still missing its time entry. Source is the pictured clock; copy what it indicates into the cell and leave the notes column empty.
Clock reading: 6:59
